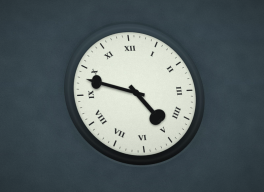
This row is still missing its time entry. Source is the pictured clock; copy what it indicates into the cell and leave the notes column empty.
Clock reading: 4:48
